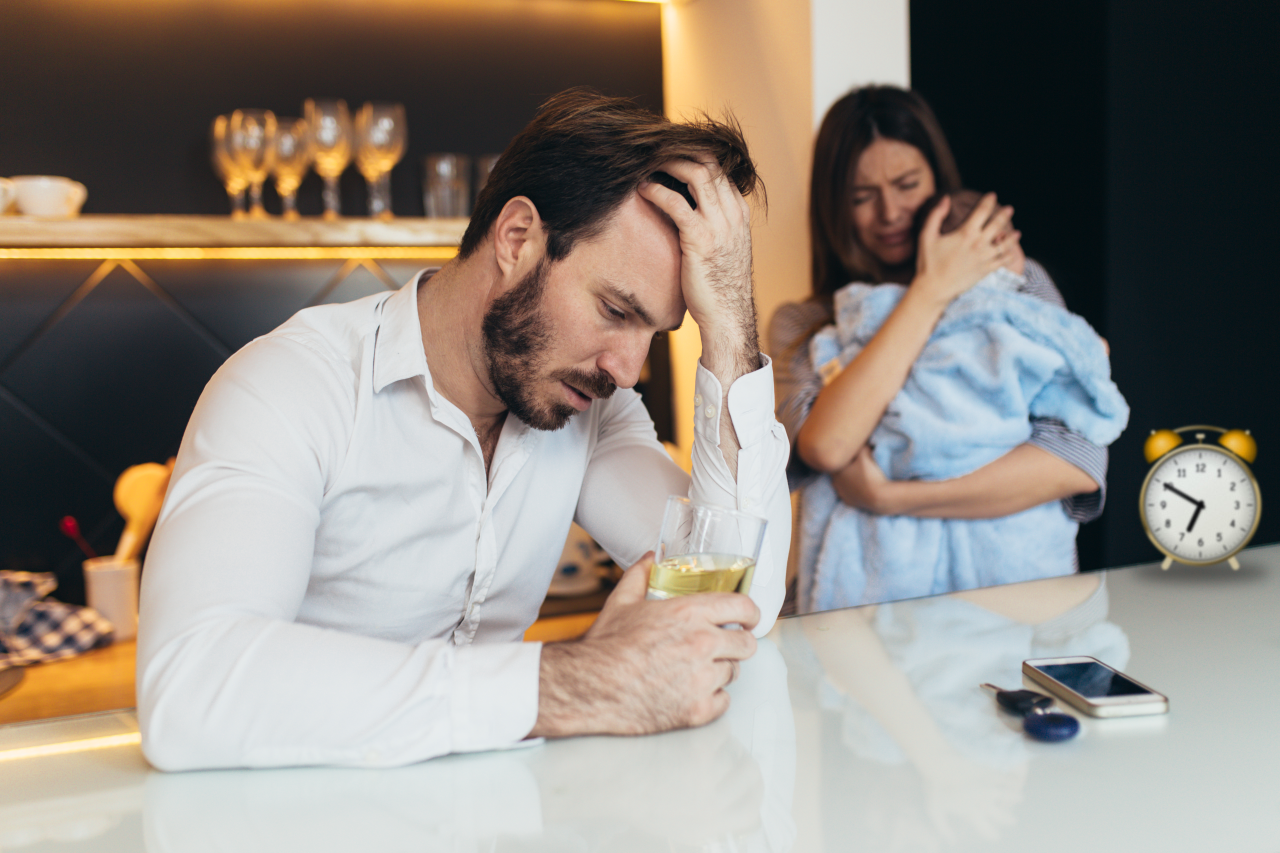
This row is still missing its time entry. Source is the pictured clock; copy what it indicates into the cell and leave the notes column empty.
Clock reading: 6:50
